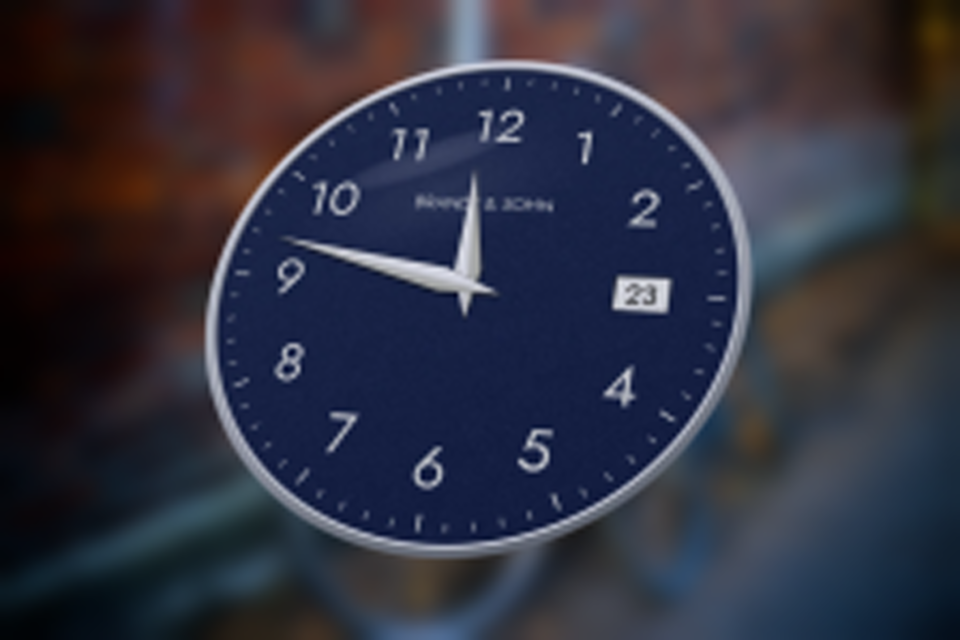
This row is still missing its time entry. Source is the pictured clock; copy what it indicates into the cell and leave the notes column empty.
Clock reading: 11:47
